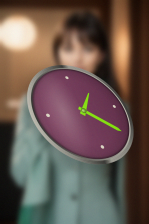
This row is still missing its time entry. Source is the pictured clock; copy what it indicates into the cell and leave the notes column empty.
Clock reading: 1:22
